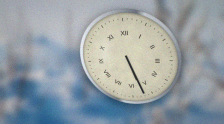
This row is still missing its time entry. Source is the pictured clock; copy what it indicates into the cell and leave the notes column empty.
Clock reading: 5:27
